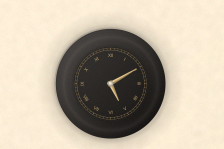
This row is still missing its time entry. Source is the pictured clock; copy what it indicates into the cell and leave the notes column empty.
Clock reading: 5:10
